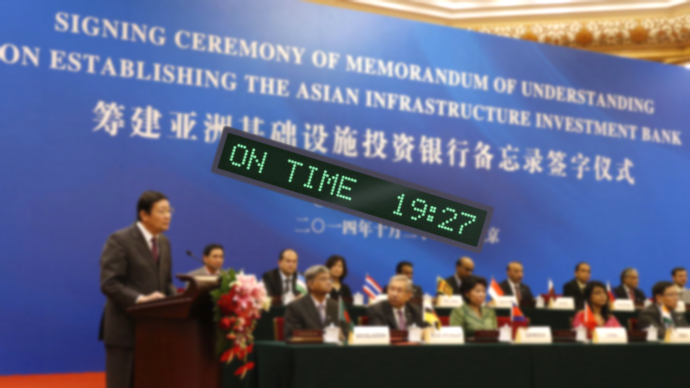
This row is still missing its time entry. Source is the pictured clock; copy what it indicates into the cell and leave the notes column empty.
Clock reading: 19:27
